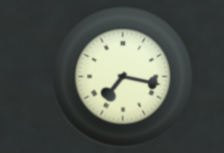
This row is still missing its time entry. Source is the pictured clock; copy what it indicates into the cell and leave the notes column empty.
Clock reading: 7:17
